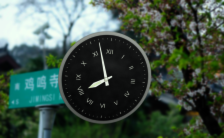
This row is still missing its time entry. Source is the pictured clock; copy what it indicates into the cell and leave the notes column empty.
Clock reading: 7:57
